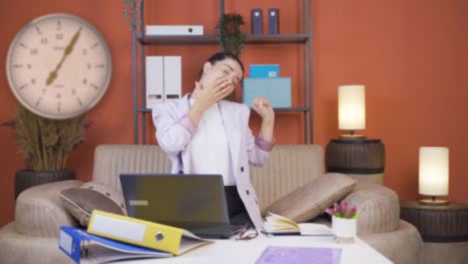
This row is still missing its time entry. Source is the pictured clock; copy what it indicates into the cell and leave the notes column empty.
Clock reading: 7:05
